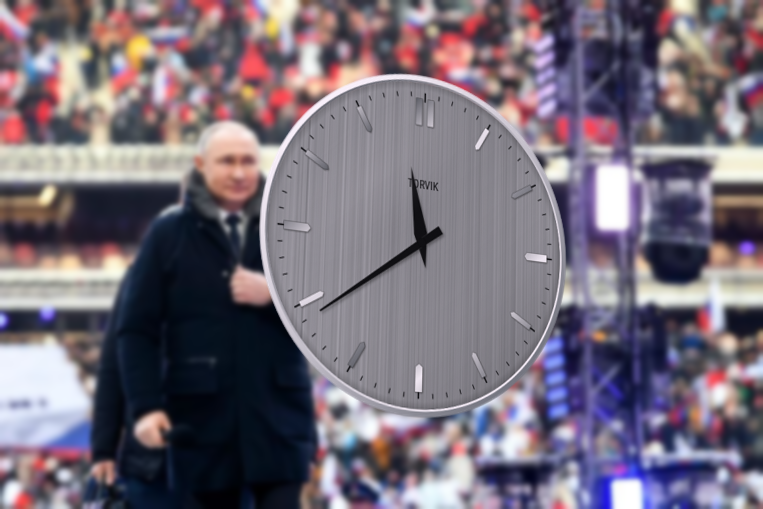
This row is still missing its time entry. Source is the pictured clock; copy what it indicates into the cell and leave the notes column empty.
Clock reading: 11:39
